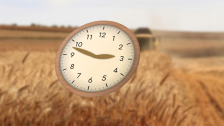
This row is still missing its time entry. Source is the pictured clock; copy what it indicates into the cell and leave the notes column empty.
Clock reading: 2:48
